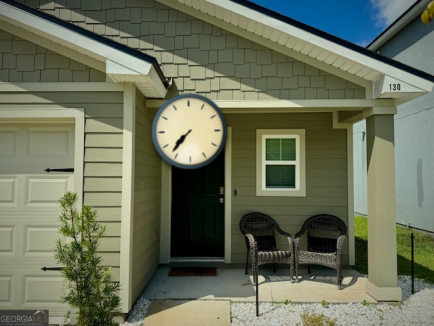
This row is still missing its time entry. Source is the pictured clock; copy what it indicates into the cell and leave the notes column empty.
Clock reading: 7:37
